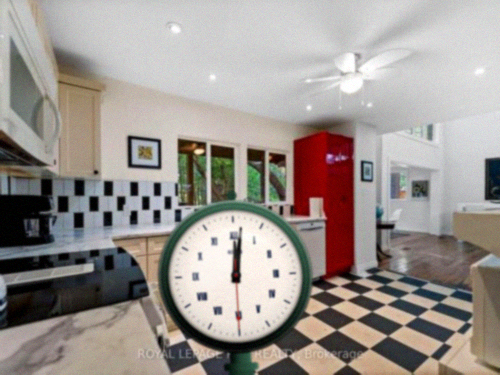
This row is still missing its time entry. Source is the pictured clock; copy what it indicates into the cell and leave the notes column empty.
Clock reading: 12:01:30
